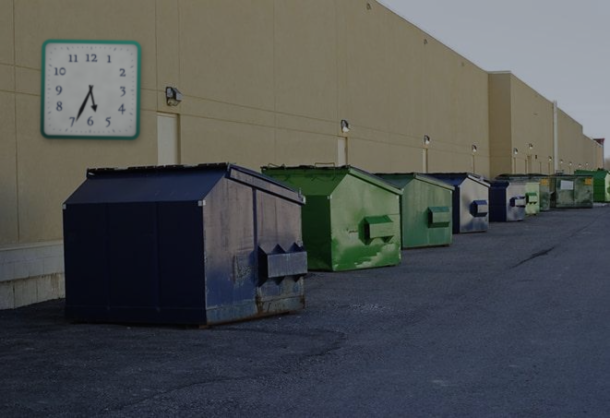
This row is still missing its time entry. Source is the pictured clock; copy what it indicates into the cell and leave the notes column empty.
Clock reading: 5:34
